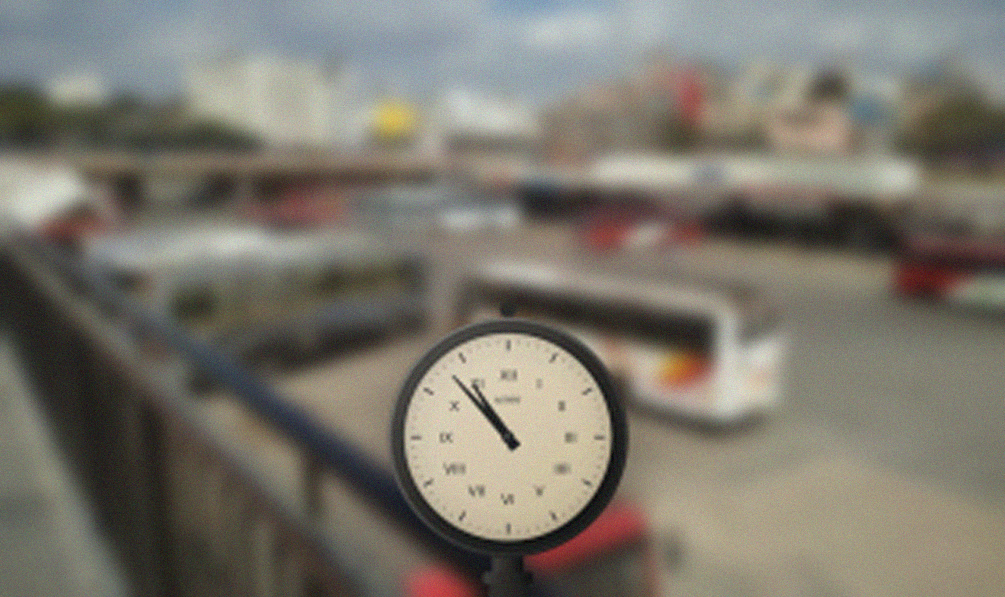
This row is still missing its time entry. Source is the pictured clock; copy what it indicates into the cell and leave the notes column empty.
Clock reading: 10:53
